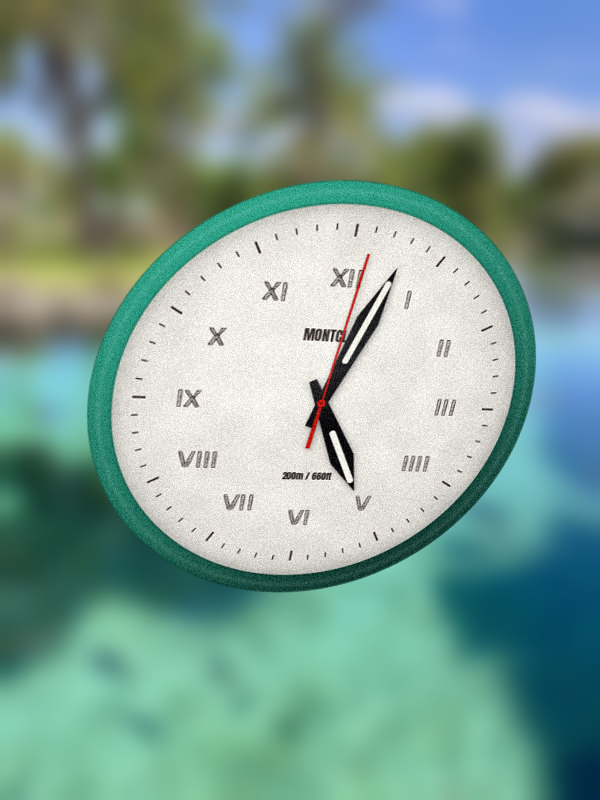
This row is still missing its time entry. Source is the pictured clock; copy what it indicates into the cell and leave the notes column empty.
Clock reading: 5:03:01
